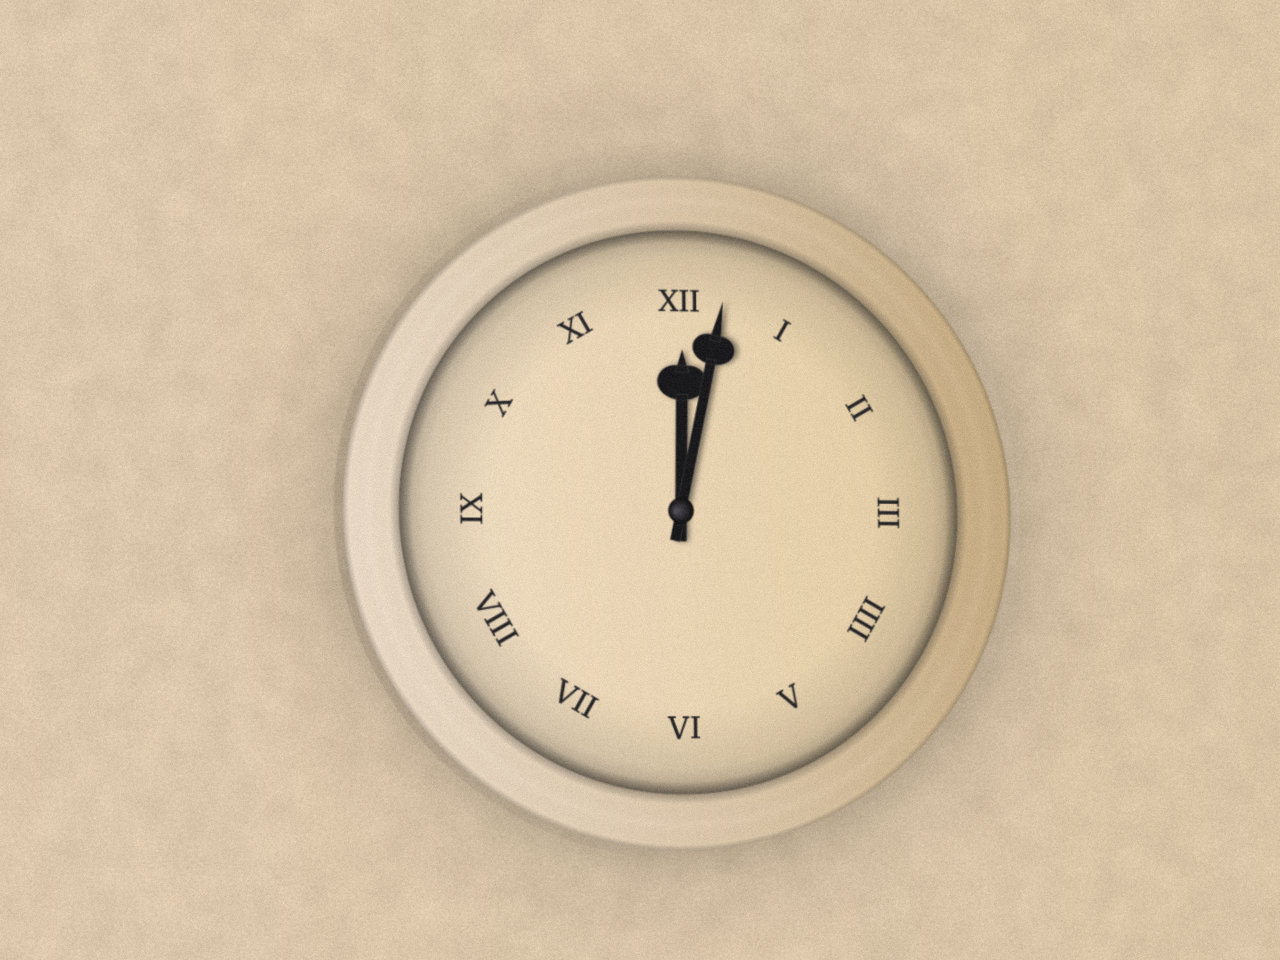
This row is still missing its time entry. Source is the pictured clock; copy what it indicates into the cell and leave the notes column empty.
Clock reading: 12:02
